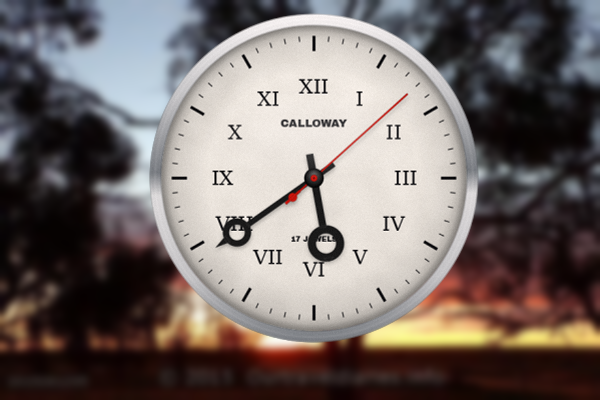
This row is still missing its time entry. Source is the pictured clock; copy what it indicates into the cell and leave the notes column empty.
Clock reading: 5:39:08
